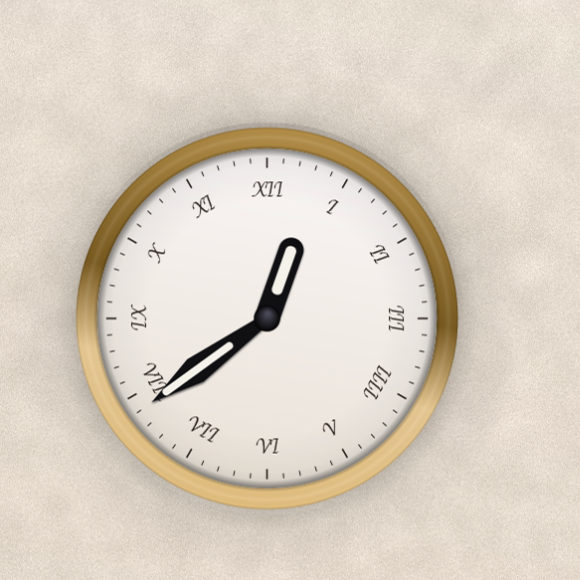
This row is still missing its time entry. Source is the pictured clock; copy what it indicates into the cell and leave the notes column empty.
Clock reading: 12:39
